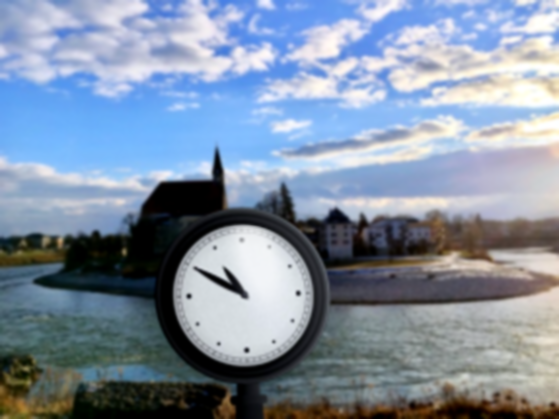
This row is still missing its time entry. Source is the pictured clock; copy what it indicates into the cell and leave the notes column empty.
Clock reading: 10:50
